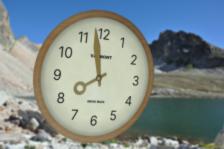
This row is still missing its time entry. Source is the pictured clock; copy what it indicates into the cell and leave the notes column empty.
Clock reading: 7:58
